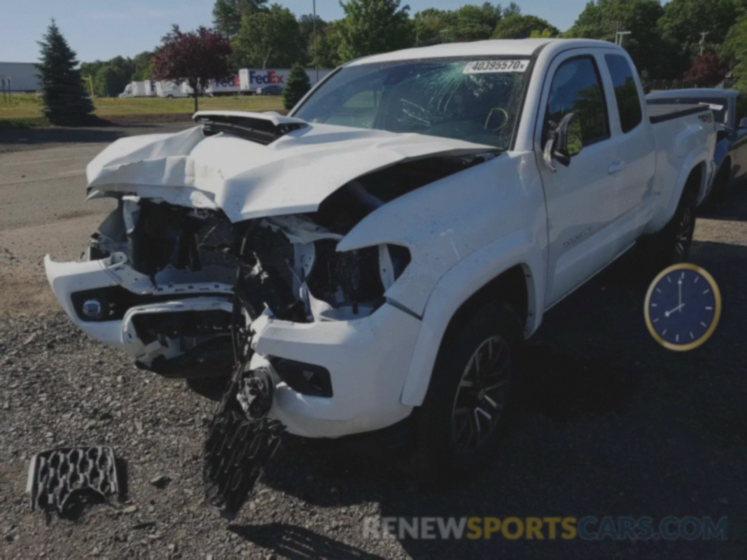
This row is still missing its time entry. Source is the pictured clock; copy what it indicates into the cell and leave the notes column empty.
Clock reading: 7:59
